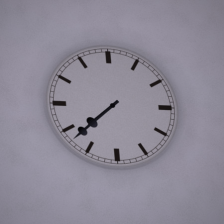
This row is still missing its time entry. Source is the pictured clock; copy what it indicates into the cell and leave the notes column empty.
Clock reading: 7:38
